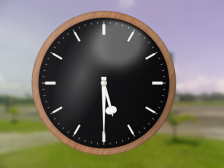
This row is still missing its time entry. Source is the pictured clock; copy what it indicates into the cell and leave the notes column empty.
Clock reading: 5:30
